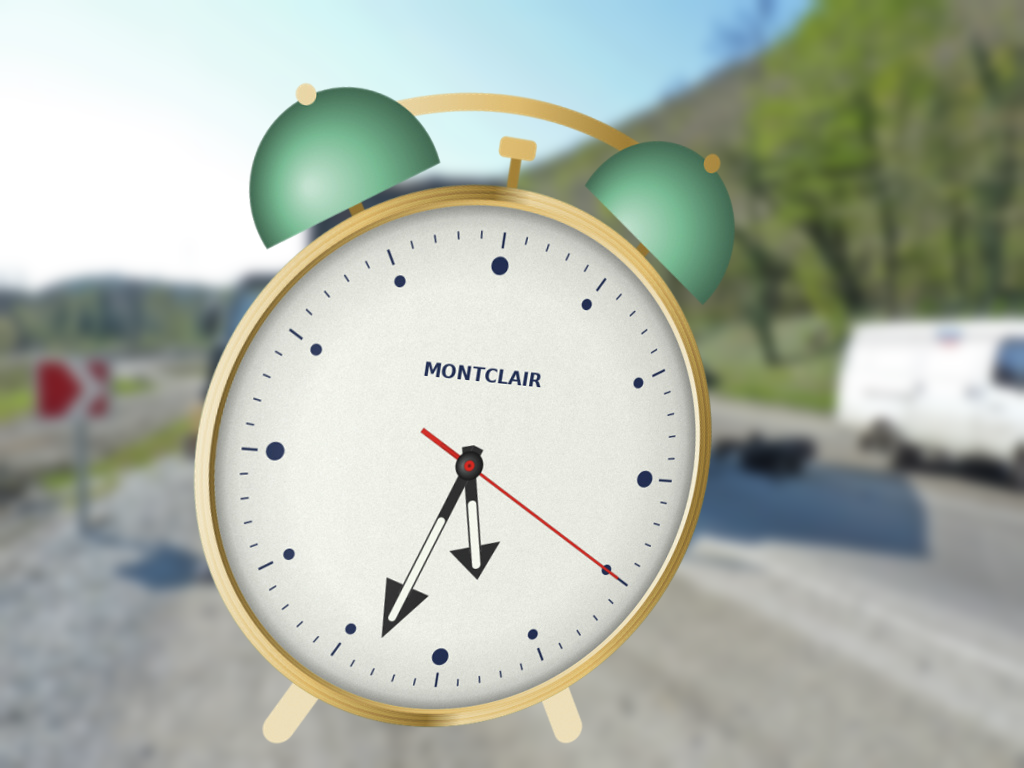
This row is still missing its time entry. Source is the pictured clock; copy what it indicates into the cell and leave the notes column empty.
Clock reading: 5:33:20
